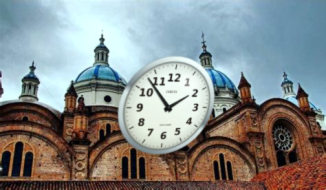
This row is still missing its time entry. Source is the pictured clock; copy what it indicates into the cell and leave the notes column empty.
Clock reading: 1:53
